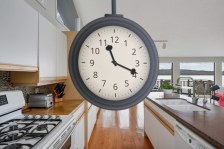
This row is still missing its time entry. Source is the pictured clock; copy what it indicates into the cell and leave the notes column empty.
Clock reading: 11:19
